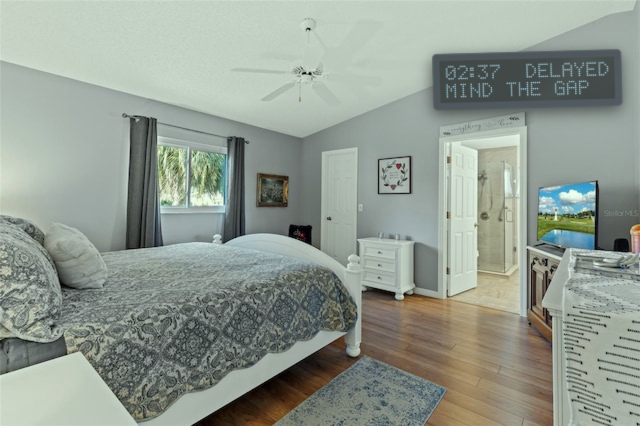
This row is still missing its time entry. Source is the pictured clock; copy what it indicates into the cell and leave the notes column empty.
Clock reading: 2:37
